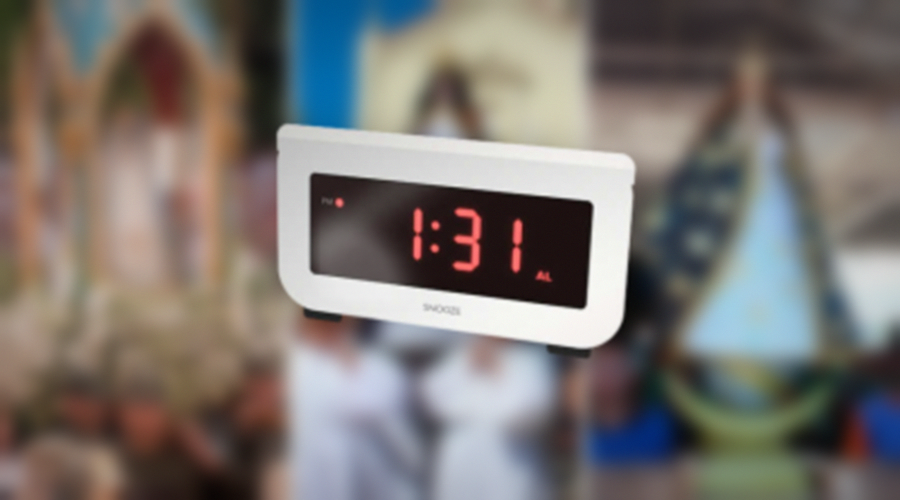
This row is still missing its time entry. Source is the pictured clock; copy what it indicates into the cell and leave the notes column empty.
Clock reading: 1:31
